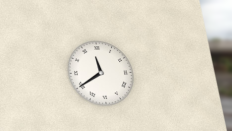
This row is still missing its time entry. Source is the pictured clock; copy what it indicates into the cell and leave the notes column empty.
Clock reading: 11:40
